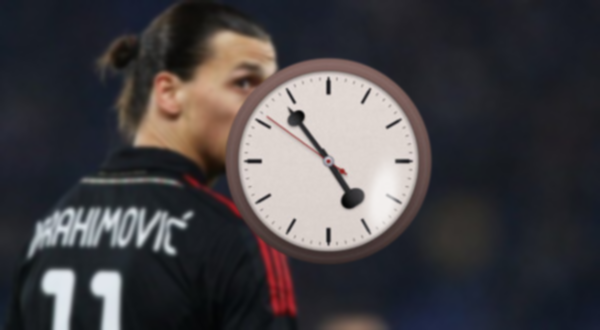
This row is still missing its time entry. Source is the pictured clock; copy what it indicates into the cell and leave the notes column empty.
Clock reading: 4:53:51
